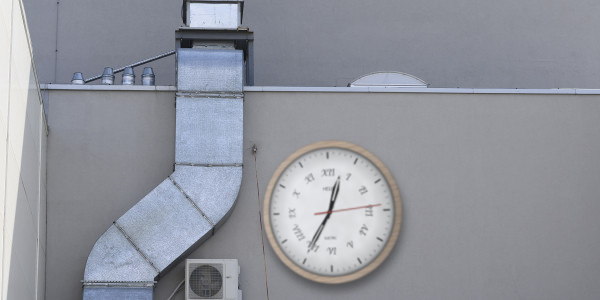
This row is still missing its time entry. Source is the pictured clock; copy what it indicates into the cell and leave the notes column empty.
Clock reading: 12:35:14
